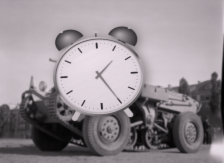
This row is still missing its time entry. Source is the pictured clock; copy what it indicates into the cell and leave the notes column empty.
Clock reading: 1:25
